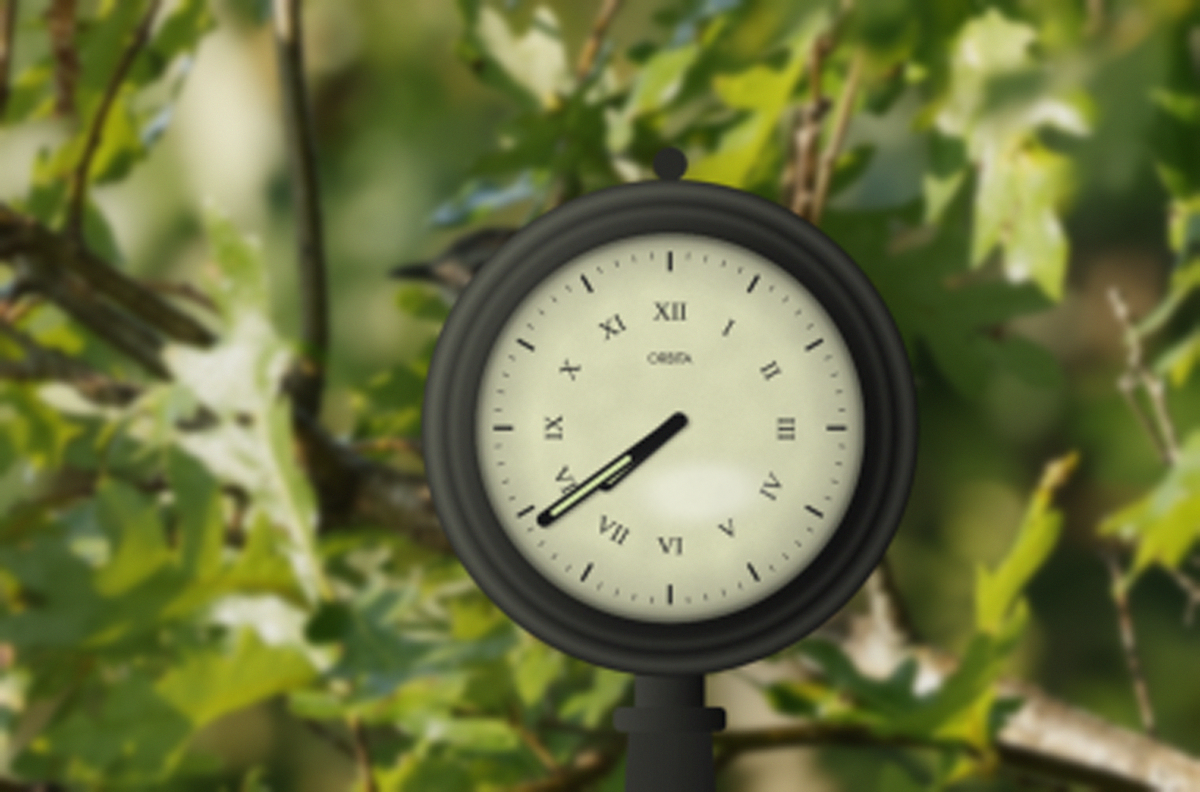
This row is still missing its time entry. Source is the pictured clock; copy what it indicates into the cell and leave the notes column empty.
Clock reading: 7:39
